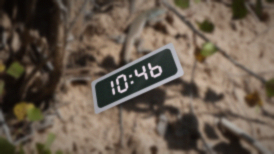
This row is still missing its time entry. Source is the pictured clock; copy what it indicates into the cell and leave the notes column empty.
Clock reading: 10:46
